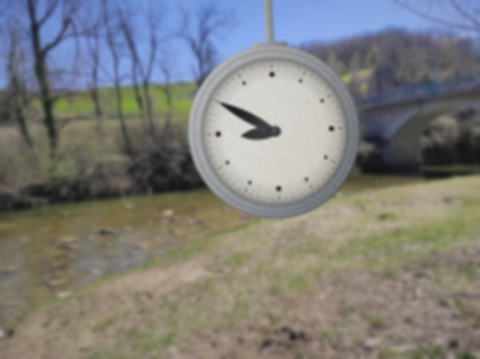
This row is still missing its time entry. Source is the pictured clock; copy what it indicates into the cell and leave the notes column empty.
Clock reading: 8:50
